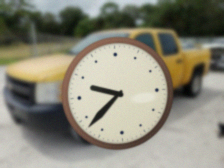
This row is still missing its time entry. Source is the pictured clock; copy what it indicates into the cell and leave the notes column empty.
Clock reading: 9:38
